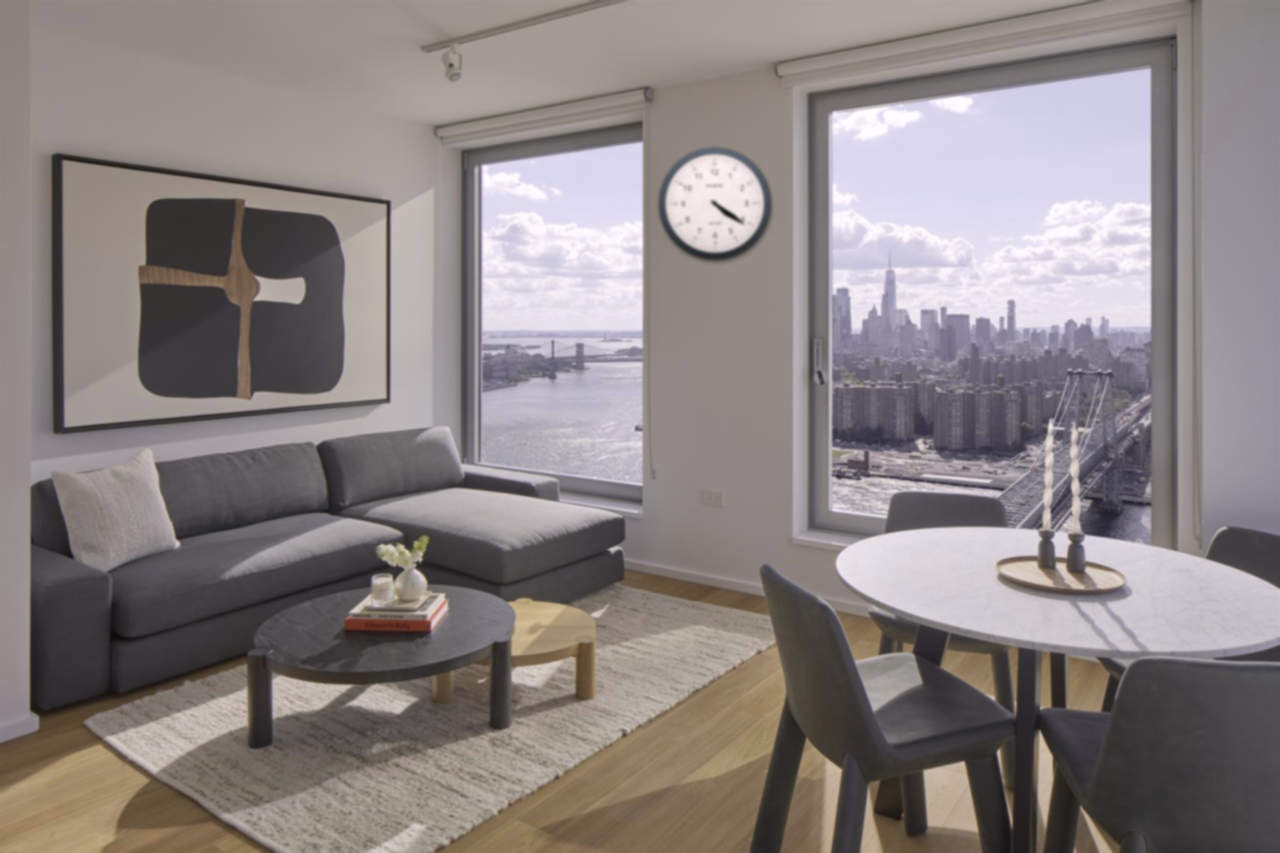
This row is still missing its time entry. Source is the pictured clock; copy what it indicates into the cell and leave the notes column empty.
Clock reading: 4:21
